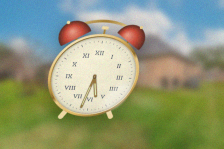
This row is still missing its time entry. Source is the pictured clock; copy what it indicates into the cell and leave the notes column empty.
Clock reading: 5:32
